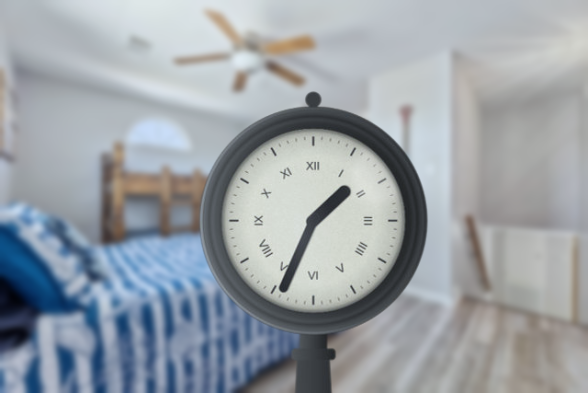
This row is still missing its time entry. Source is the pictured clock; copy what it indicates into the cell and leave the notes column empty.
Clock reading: 1:34
